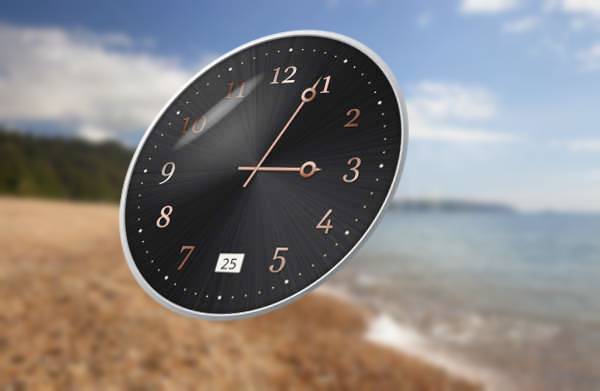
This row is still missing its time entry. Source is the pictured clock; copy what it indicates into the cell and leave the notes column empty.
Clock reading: 3:04
